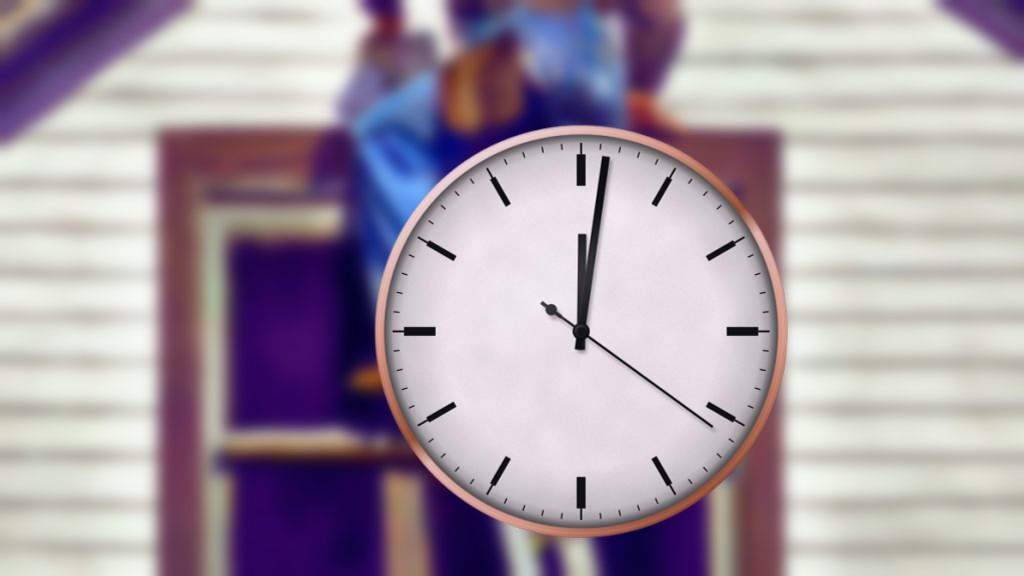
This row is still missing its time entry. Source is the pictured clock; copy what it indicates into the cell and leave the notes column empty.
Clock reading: 12:01:21
